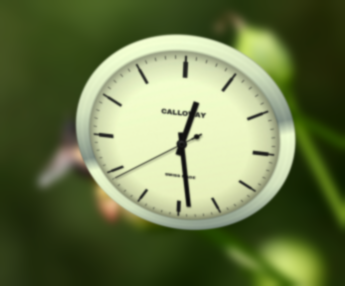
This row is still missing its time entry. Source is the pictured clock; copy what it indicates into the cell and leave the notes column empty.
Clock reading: 12:28:39
